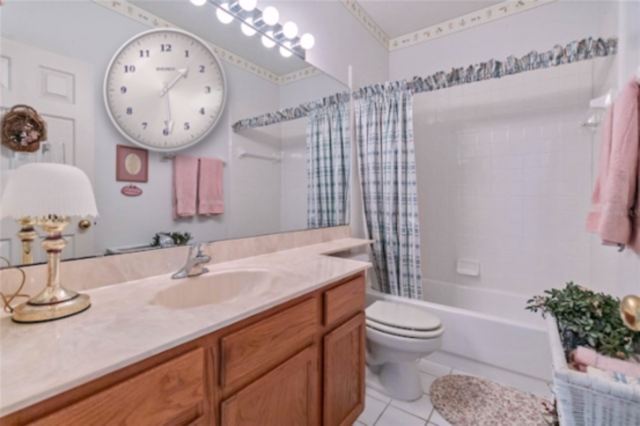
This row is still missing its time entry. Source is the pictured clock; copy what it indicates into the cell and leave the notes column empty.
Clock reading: 1:29
